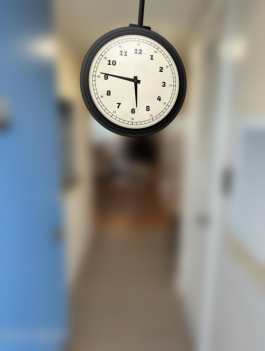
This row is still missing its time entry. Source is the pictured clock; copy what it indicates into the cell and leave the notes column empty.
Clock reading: 5:46
